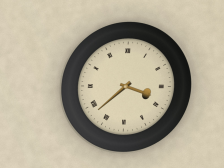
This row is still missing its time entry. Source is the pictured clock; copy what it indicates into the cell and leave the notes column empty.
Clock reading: 3:38
